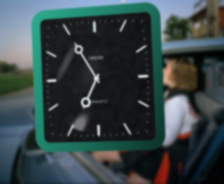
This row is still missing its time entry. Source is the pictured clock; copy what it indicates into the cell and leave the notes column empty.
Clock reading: 6:55
